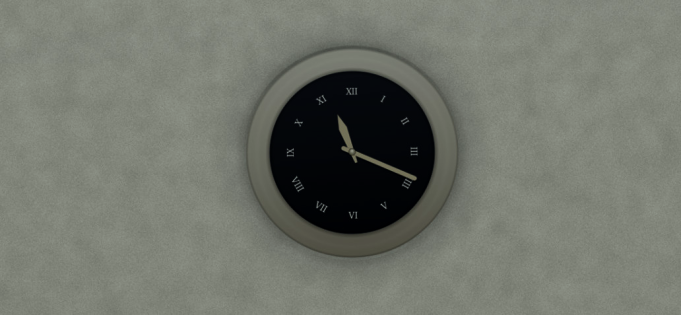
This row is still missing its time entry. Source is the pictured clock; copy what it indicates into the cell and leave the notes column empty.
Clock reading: 11:19
